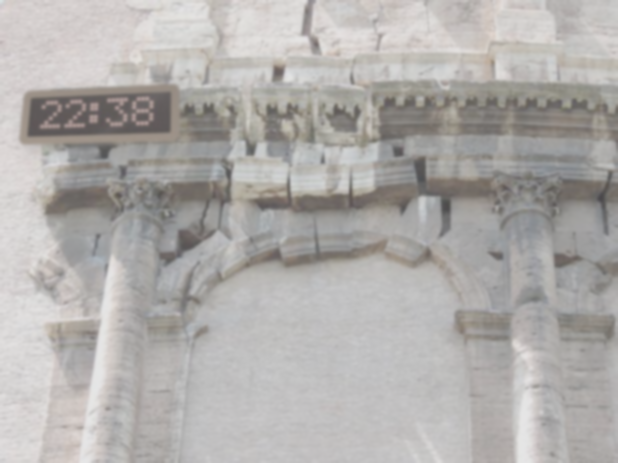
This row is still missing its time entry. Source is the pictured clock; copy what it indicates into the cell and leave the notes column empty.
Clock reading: 22:38
